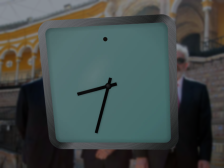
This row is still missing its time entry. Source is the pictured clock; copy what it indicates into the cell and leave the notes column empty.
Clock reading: 8:33
